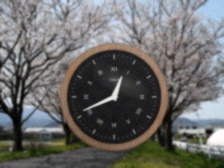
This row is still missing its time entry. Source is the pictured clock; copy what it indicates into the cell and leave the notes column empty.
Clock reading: 12:41
